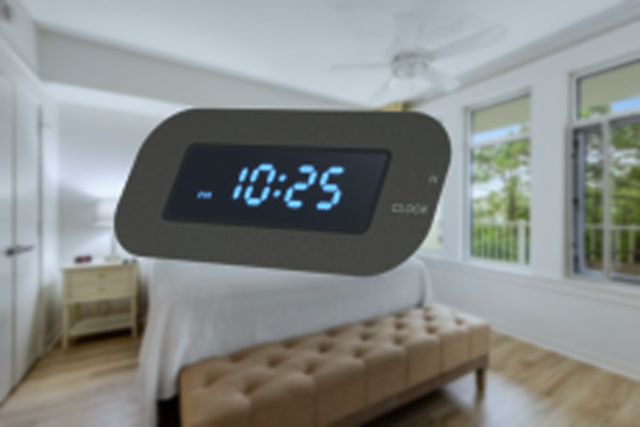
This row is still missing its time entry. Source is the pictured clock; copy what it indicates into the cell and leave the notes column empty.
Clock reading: 10:25
